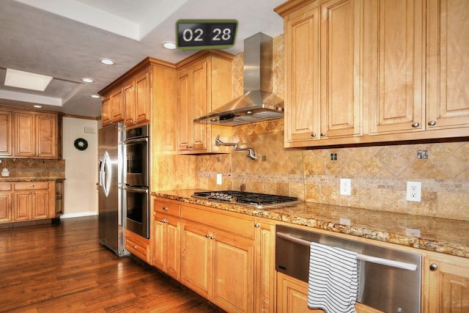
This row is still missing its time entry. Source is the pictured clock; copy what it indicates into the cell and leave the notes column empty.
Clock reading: 2:28
